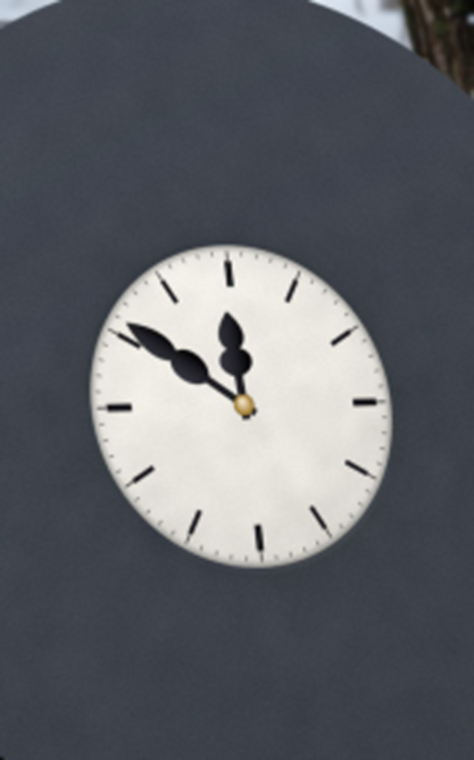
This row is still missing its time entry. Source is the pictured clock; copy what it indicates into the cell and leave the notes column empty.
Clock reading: 11:51
